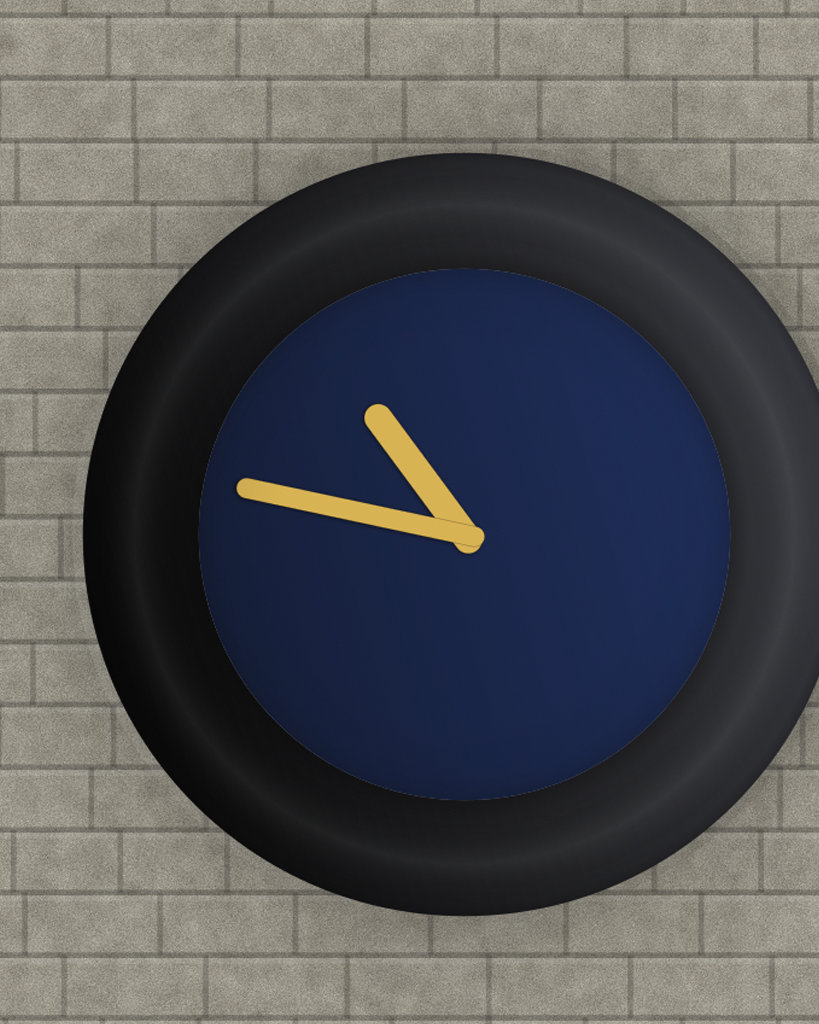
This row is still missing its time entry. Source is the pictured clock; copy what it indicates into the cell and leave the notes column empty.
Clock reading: 10:47
